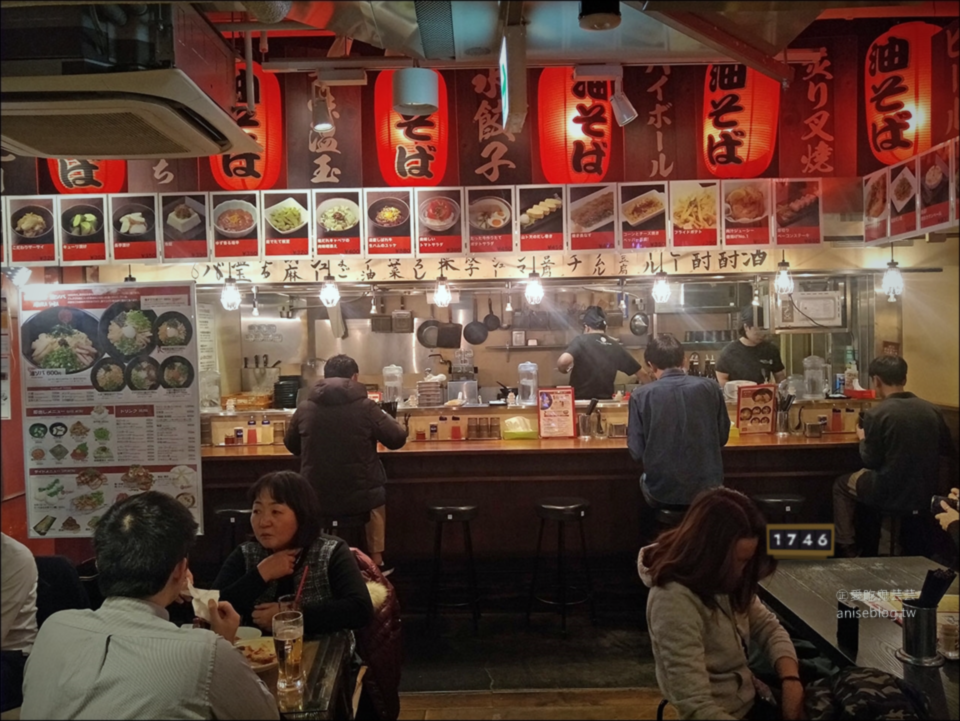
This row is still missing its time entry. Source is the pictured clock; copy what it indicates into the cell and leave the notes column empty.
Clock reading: 17:46
